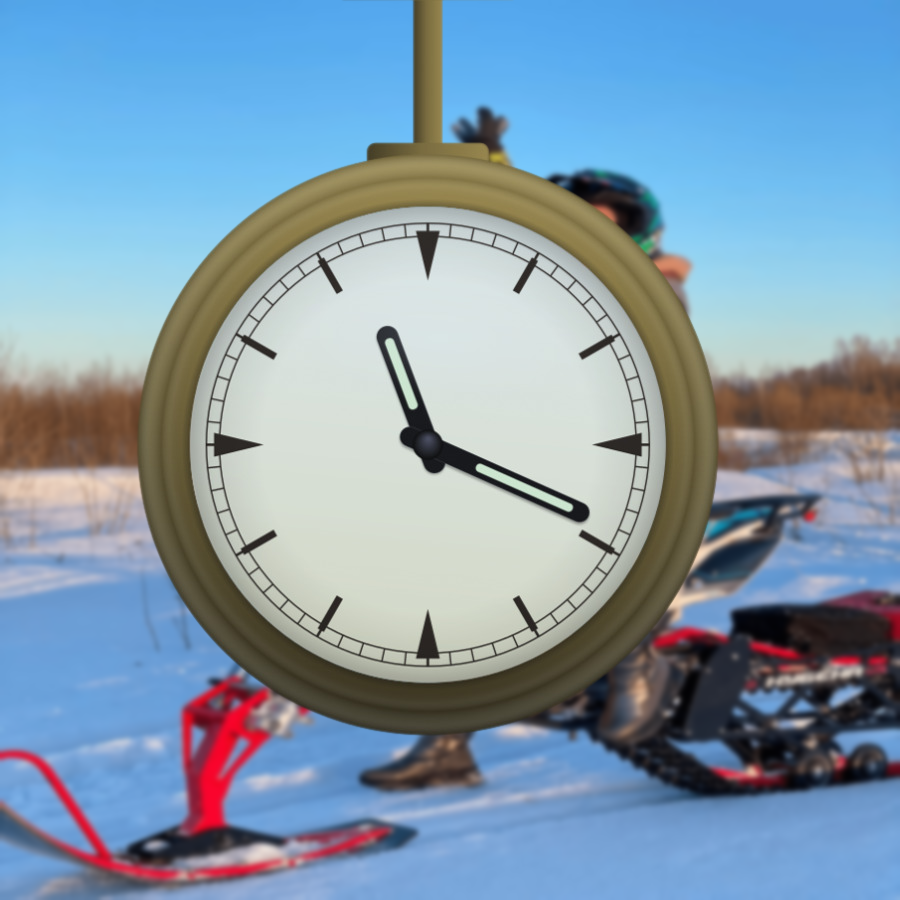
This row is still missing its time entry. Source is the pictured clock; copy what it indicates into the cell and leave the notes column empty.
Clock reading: 11:19
